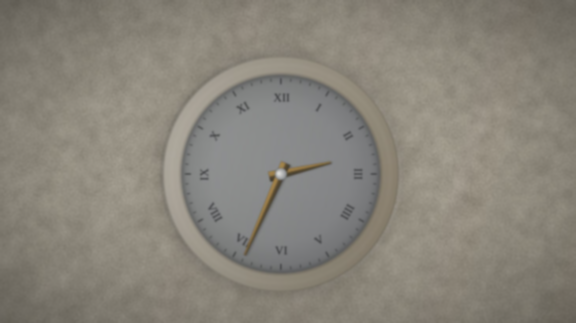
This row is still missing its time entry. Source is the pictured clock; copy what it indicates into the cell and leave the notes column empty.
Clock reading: 2:34
